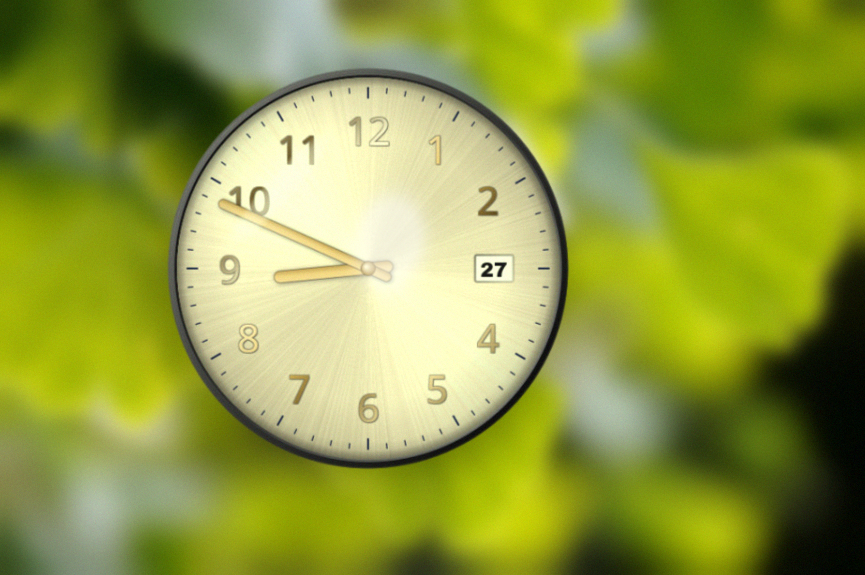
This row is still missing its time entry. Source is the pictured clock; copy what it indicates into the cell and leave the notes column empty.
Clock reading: 8:49
